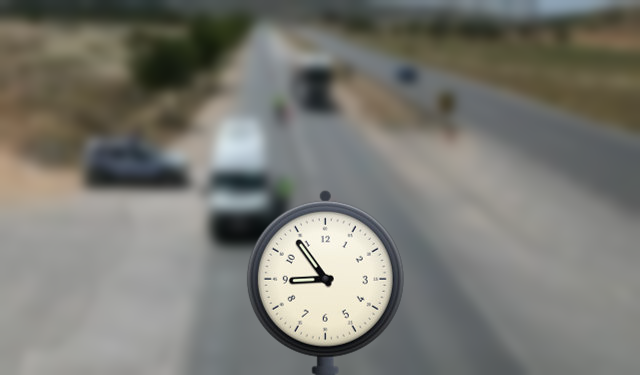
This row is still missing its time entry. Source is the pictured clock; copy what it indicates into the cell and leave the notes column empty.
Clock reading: 8:54
